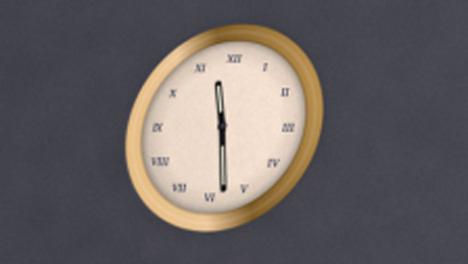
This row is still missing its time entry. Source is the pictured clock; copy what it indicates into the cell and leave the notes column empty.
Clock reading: 11:28
